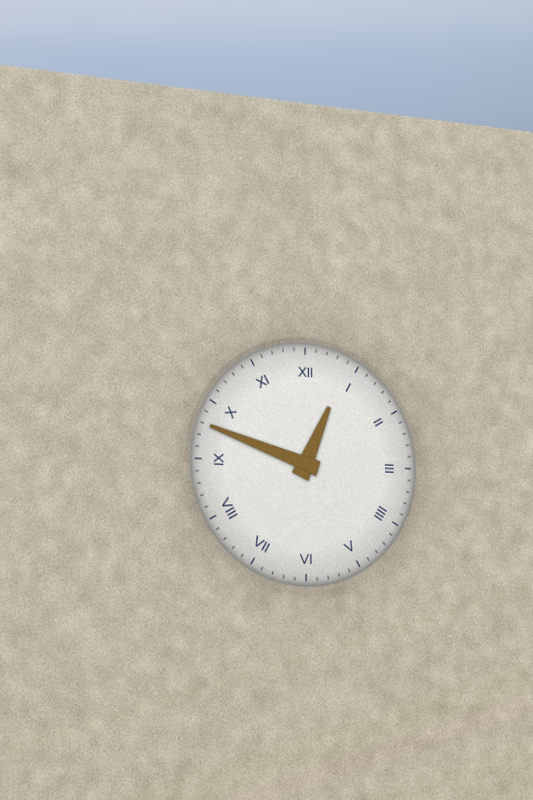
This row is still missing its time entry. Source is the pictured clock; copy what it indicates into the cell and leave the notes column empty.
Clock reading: 12:48
